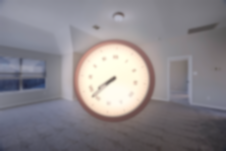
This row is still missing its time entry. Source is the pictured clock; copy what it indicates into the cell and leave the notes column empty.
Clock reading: 7:37
